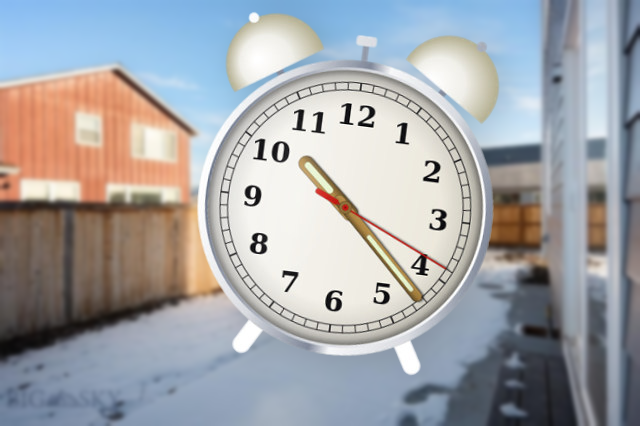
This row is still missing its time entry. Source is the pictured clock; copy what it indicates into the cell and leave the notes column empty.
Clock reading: 10:22:19
